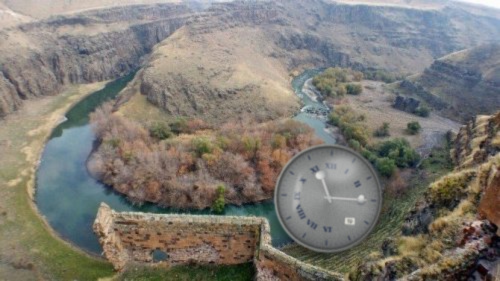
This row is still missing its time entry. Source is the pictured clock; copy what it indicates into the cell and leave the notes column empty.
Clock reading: 11:15
